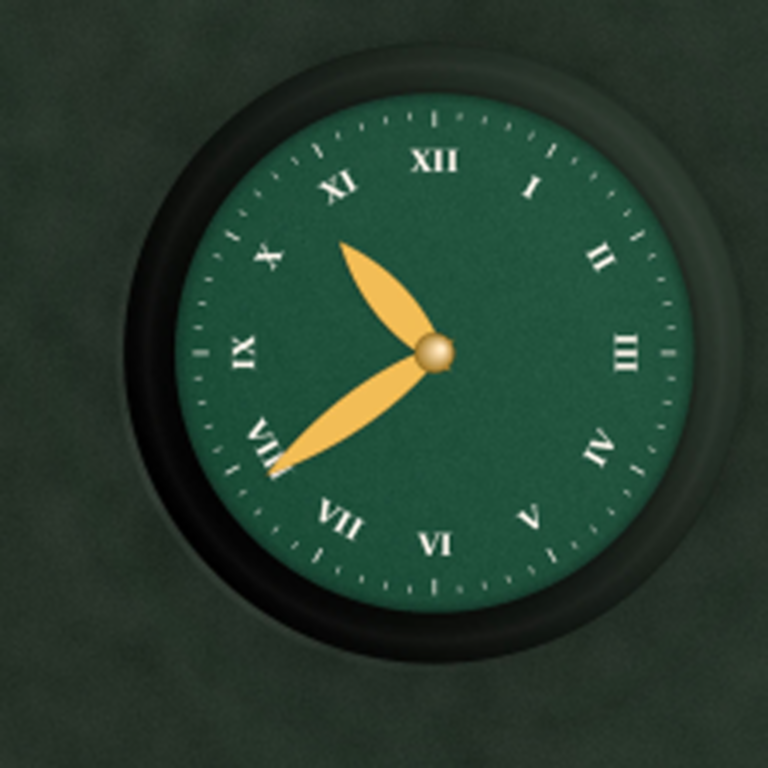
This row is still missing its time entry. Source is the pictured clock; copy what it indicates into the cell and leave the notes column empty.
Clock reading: 10:39
